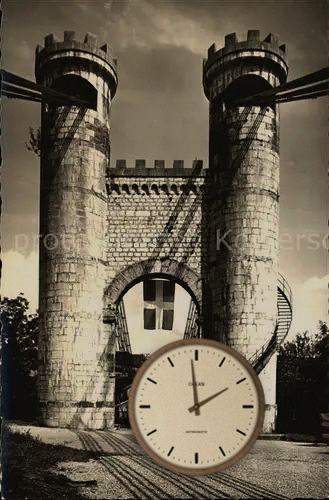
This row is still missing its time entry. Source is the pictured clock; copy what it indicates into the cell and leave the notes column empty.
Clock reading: 1:59
